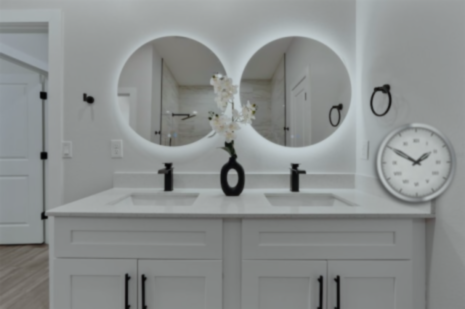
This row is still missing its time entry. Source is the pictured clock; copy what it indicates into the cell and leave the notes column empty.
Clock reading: 1:50
